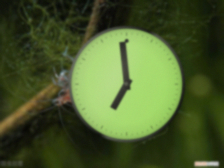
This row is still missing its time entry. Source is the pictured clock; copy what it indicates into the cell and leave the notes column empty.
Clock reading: 6:59
